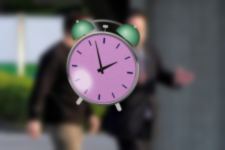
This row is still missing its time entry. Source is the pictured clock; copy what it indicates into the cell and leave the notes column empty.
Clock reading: 1:57
